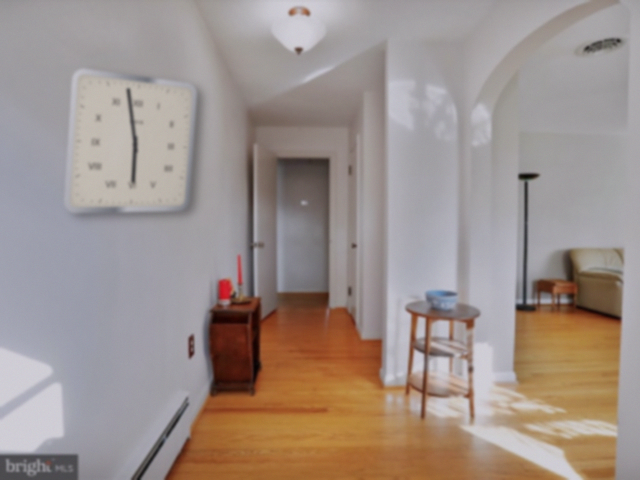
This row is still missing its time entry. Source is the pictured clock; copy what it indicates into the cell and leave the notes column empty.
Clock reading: 5:58
